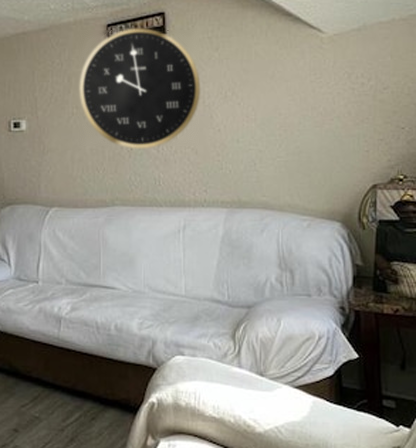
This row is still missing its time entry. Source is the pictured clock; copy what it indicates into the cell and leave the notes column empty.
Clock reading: 9:59
